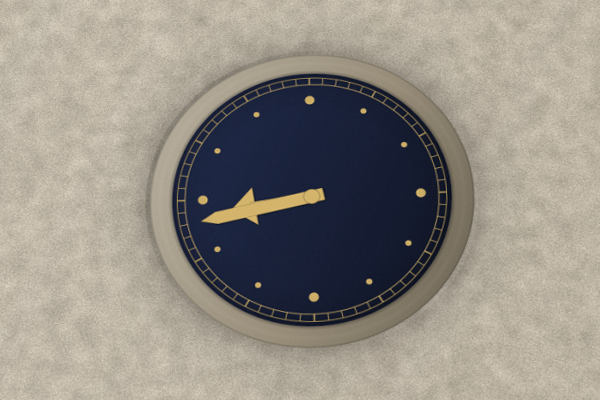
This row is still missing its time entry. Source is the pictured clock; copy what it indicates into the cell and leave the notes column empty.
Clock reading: 8:43
